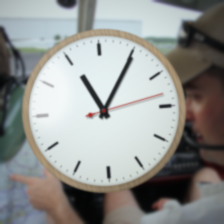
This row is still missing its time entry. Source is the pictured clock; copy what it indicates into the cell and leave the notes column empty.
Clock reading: 11:05:13
